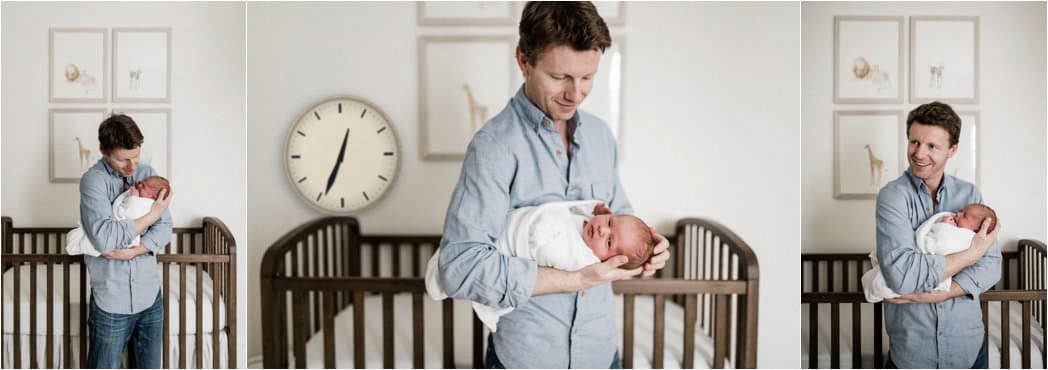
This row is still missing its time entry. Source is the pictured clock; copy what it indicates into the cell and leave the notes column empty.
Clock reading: 12:34
